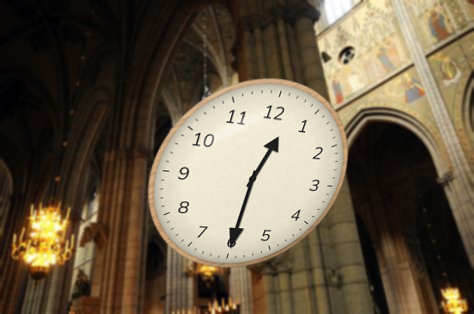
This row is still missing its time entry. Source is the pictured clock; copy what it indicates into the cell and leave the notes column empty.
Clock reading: 12:30
